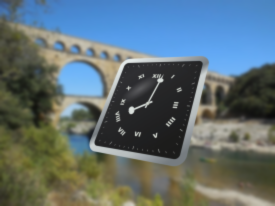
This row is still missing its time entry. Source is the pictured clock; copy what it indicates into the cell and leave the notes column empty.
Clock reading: 8:02
